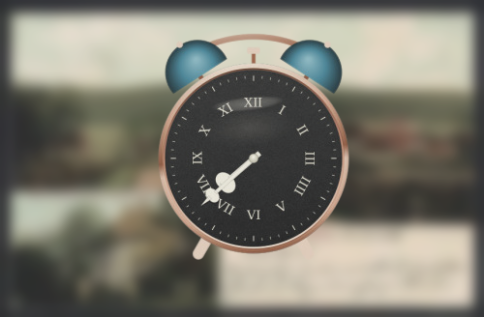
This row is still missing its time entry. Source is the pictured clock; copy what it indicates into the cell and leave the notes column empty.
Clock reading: 7:38
